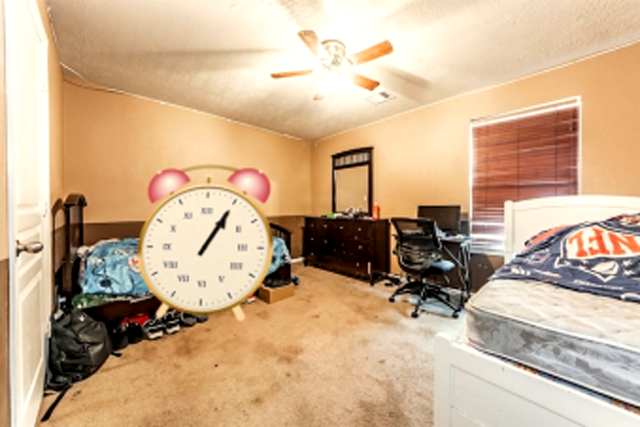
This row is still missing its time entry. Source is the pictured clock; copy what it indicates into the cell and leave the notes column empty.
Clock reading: 1:05
